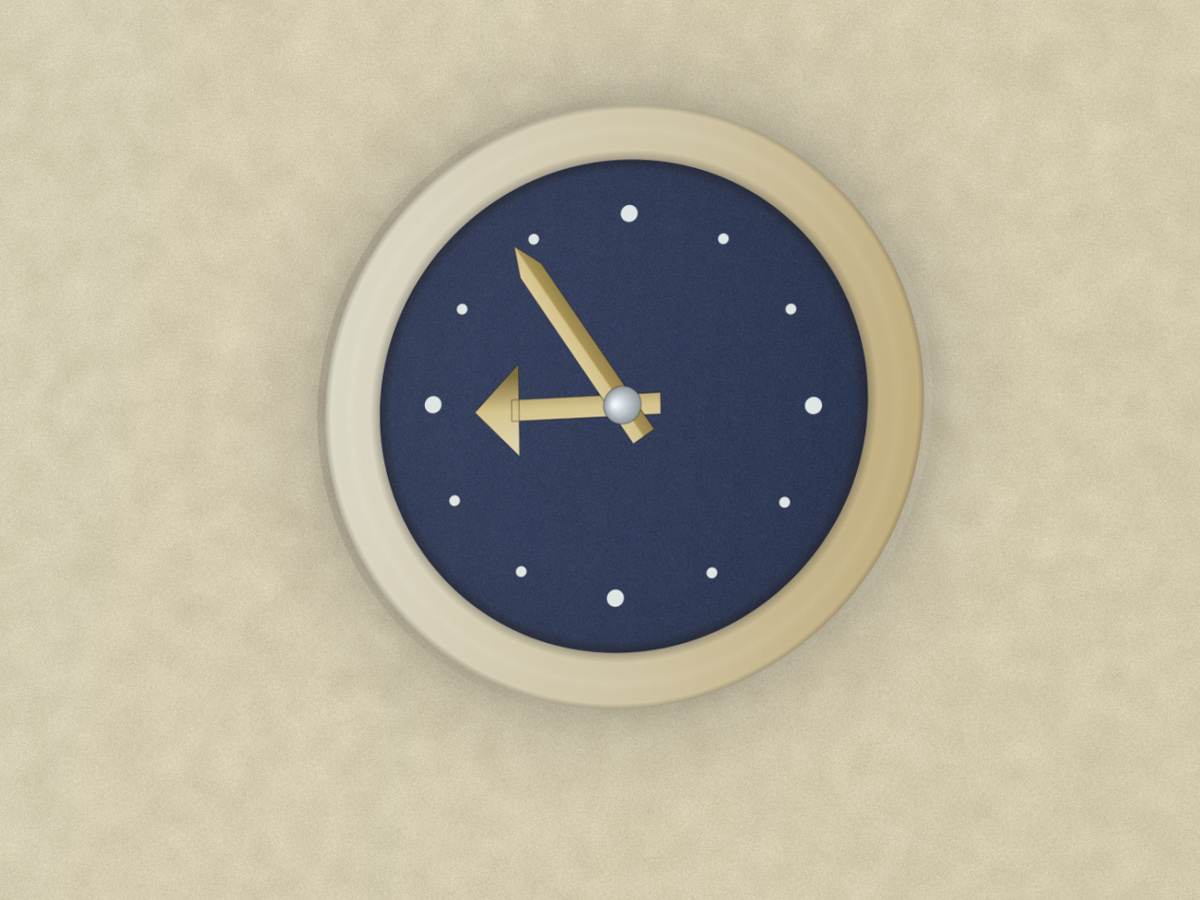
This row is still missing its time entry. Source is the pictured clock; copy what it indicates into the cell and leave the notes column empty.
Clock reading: 8:54
